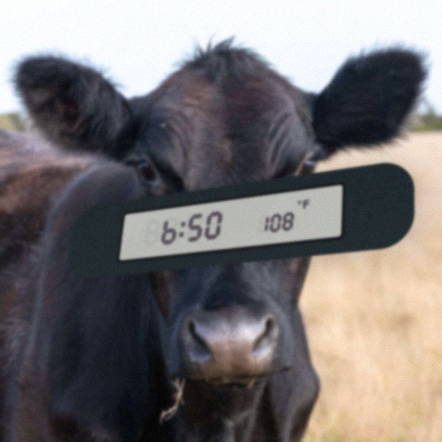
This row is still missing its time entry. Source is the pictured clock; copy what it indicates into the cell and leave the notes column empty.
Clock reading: 6:50
